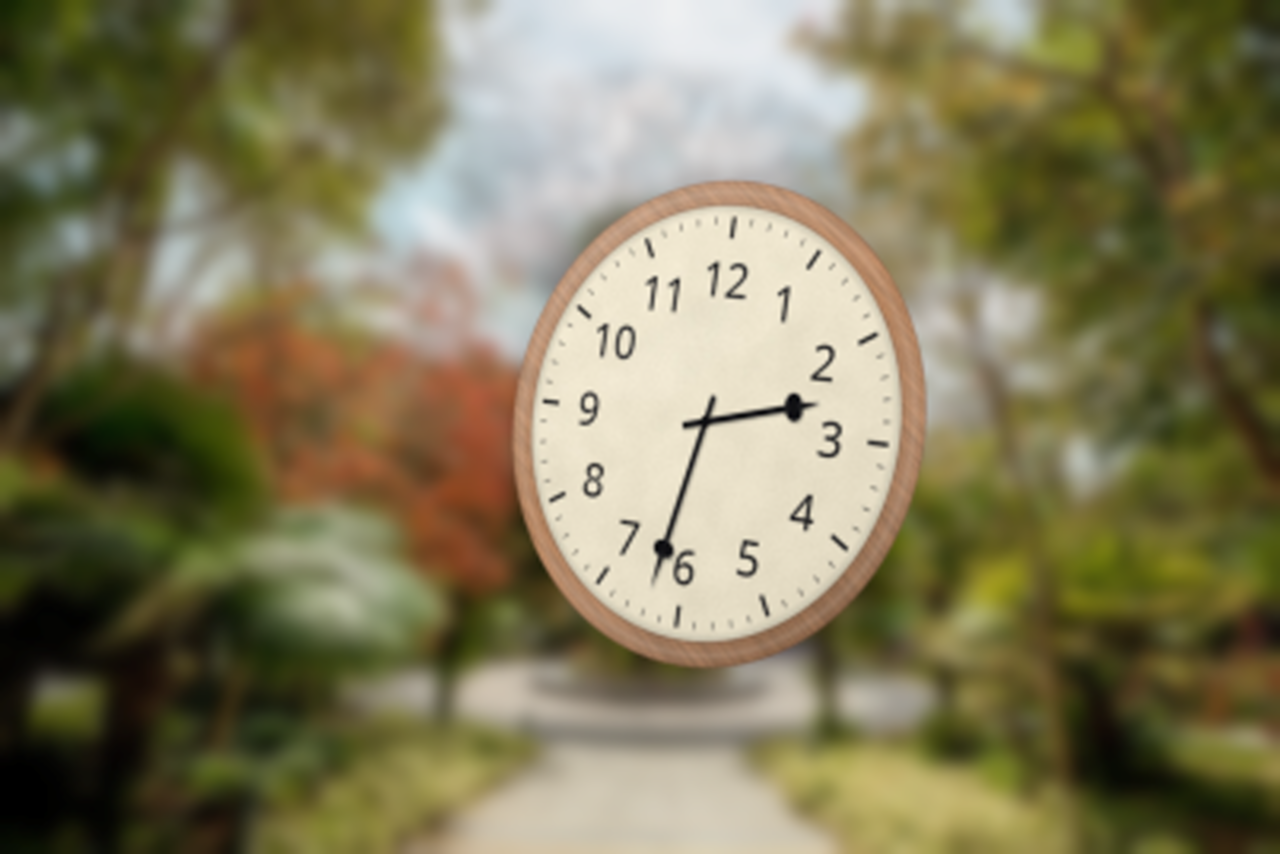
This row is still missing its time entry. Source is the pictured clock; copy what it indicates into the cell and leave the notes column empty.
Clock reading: 2:32
